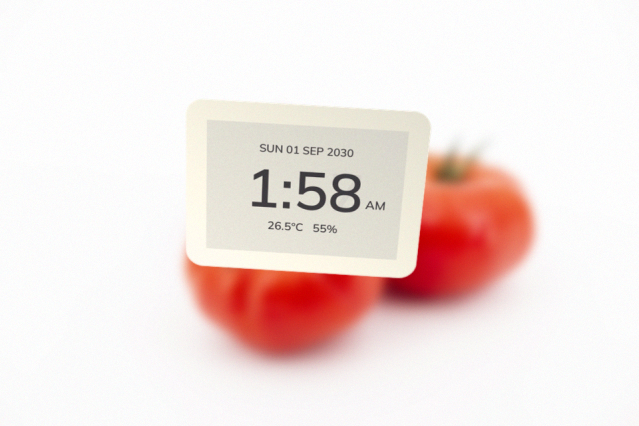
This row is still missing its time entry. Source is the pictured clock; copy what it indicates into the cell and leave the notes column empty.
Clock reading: 1:58
